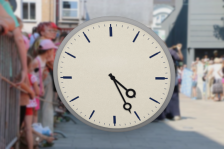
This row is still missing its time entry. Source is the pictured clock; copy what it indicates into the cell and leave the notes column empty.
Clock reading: 4:26
